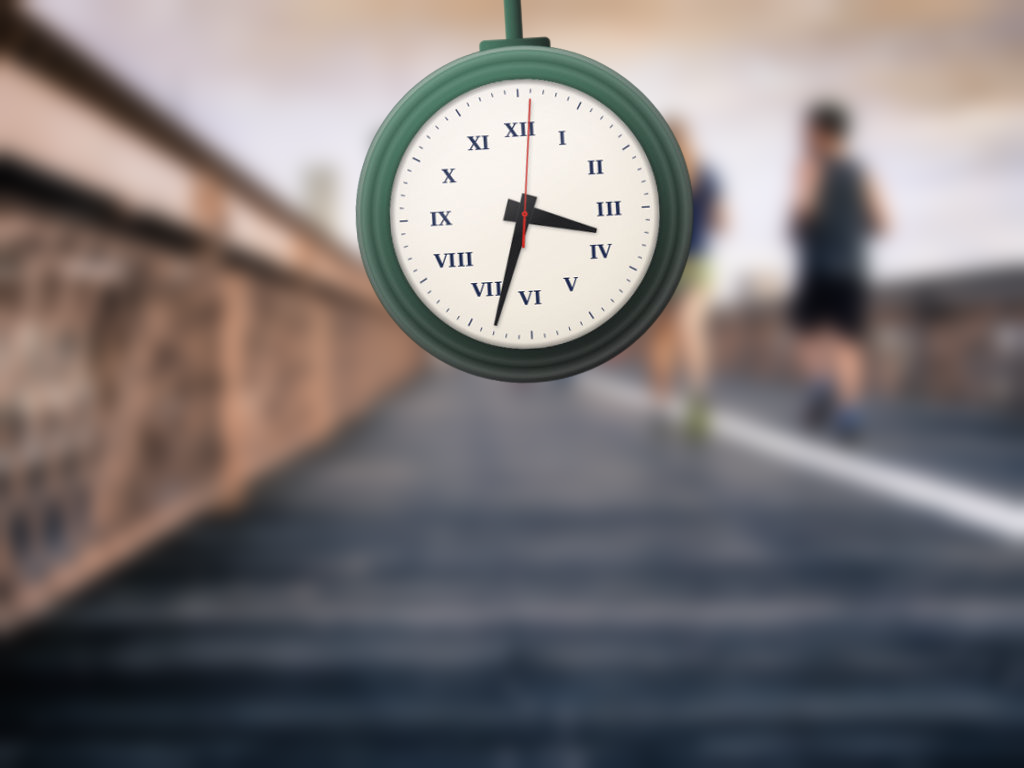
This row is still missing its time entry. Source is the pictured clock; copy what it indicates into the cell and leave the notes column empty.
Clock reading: 3:33:01
